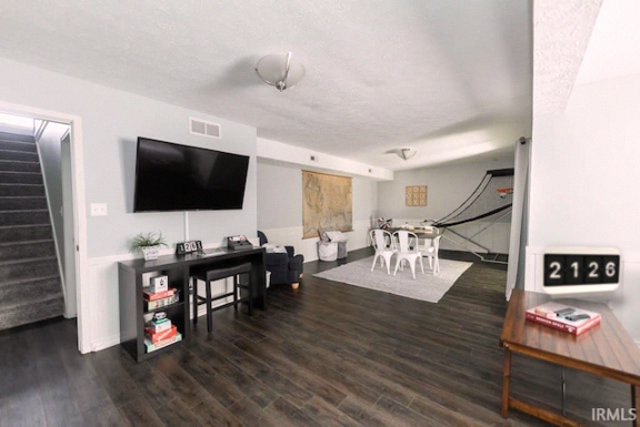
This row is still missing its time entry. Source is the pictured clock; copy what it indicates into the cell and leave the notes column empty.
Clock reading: 21:26
